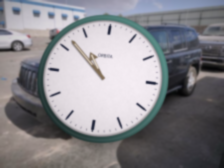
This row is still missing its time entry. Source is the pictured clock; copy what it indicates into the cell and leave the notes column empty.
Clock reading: 10:52
